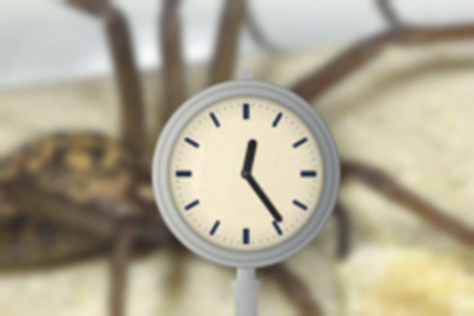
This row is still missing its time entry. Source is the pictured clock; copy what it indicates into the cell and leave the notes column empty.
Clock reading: 12:24
